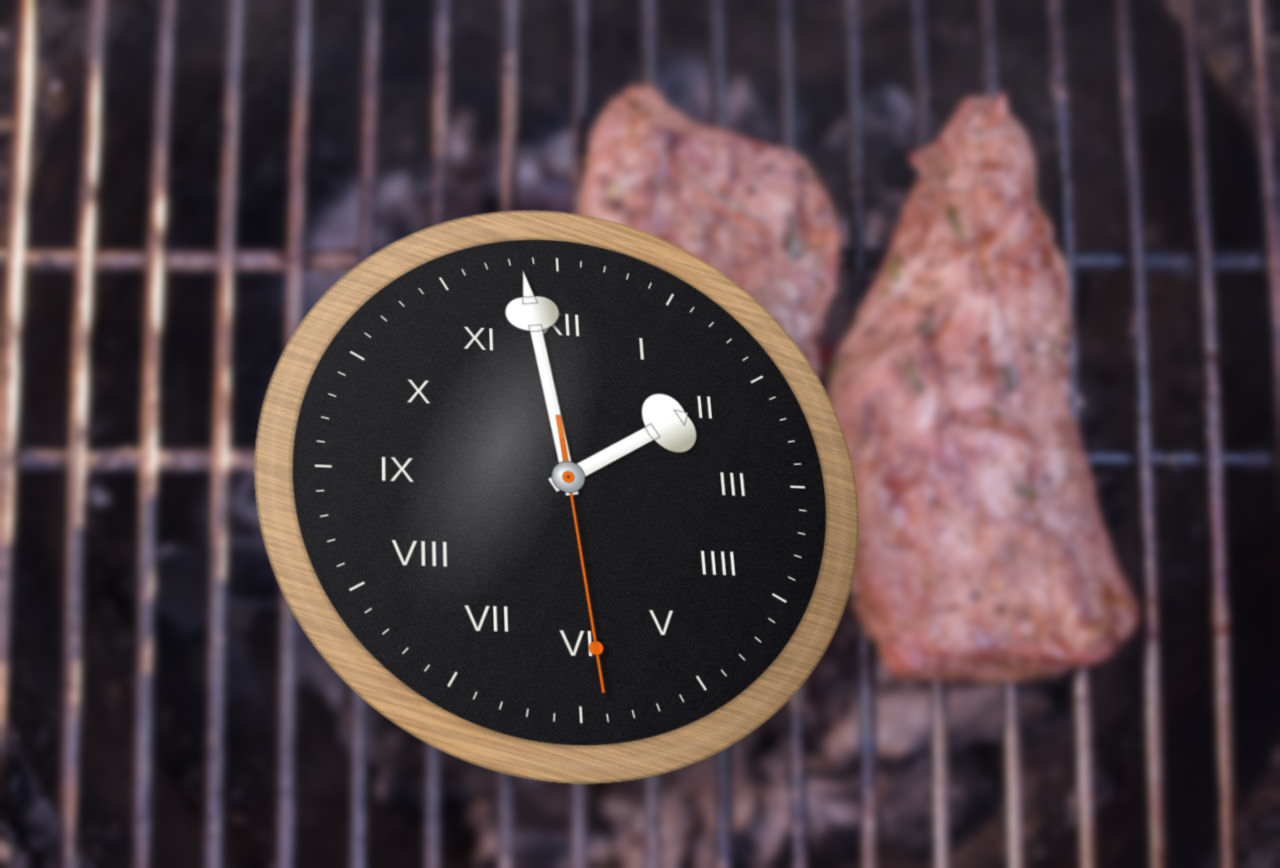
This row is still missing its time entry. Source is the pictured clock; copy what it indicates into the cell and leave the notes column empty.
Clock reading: 1:58:29
